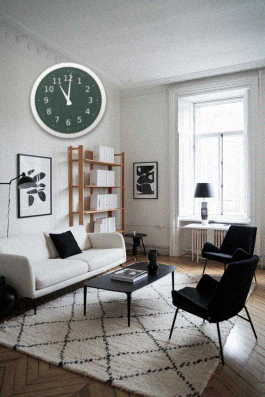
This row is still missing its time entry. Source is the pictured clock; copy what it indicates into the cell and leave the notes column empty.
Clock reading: 11:01
